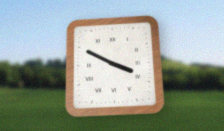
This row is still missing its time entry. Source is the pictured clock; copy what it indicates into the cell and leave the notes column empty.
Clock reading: 3:50
